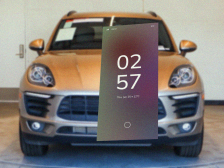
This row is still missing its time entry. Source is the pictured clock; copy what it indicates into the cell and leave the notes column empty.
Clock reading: 2:57
